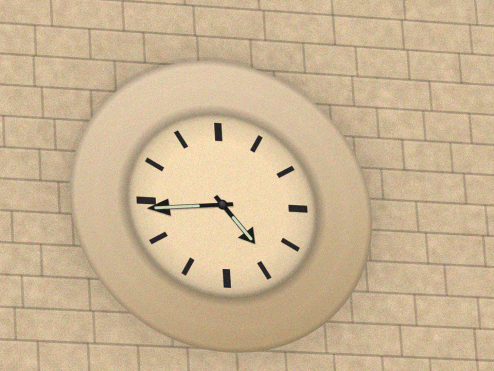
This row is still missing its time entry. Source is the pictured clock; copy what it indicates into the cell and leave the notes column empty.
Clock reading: 4:44
